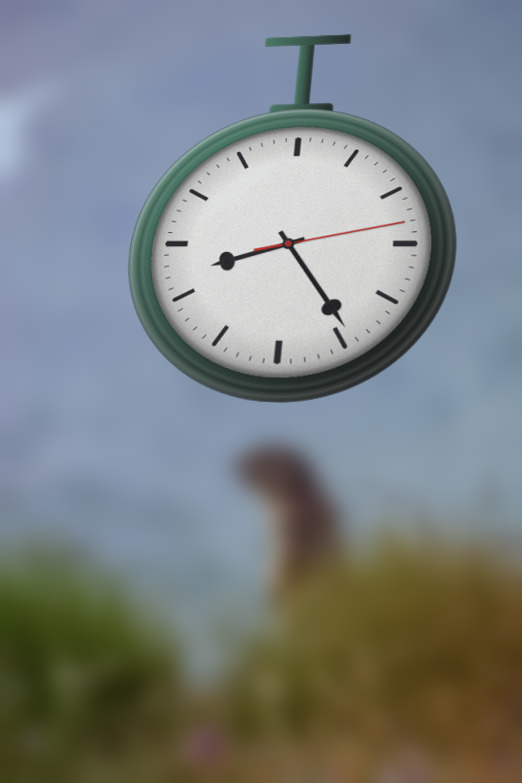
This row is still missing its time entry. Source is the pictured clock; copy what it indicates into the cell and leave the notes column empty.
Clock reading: 8:24:13
